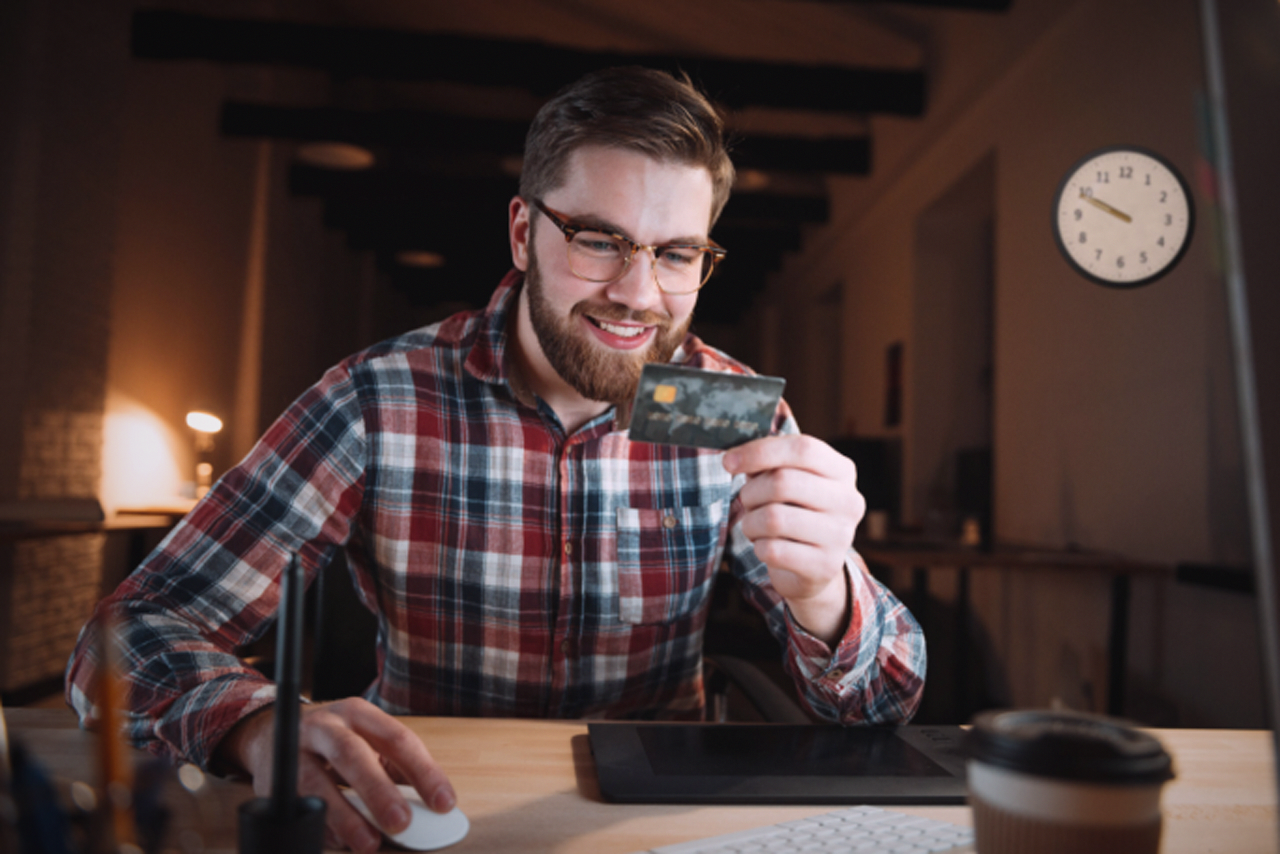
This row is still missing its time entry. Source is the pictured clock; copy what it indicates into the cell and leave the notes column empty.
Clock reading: 9:49
